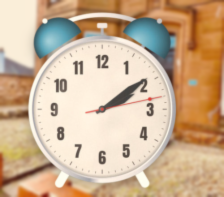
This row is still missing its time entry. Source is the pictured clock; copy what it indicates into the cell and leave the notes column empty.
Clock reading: 2:09:13
